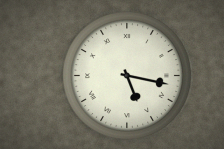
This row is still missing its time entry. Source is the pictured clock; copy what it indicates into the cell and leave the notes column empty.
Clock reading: 5:17
